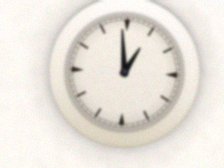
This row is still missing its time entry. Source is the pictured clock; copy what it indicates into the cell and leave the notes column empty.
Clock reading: 12:59
